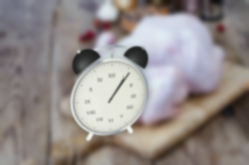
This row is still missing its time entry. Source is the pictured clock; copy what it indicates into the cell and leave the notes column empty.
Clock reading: 1:06
